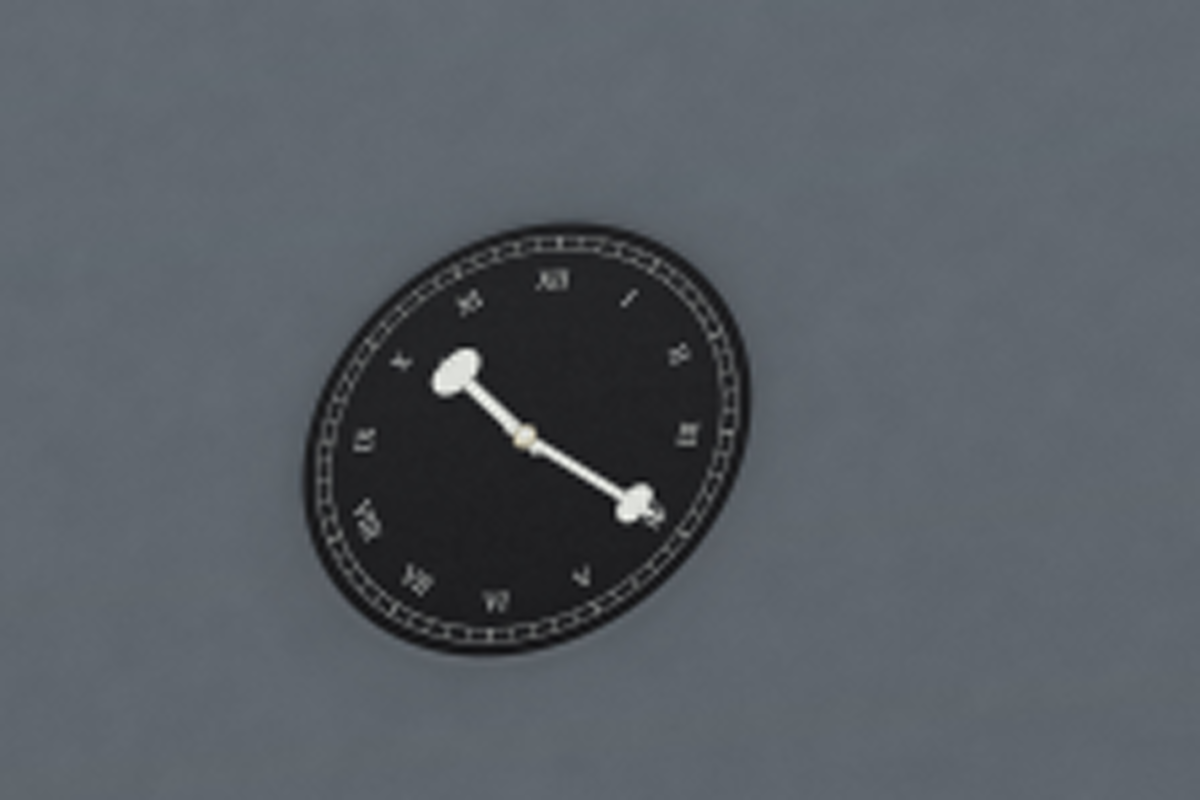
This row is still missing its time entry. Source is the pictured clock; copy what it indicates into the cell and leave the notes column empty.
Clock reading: 10:20
